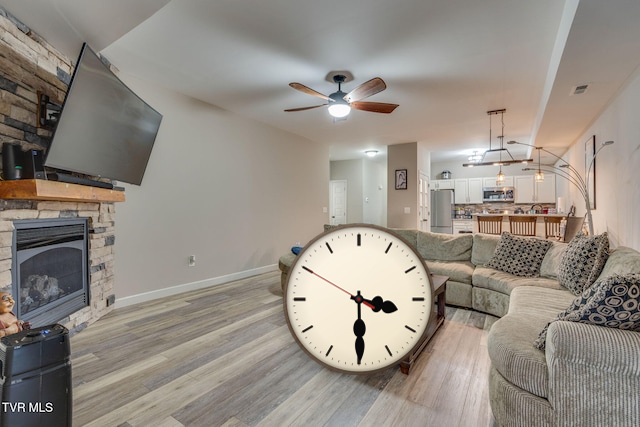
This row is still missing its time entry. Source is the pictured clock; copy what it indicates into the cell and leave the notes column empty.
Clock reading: 3:29:50
